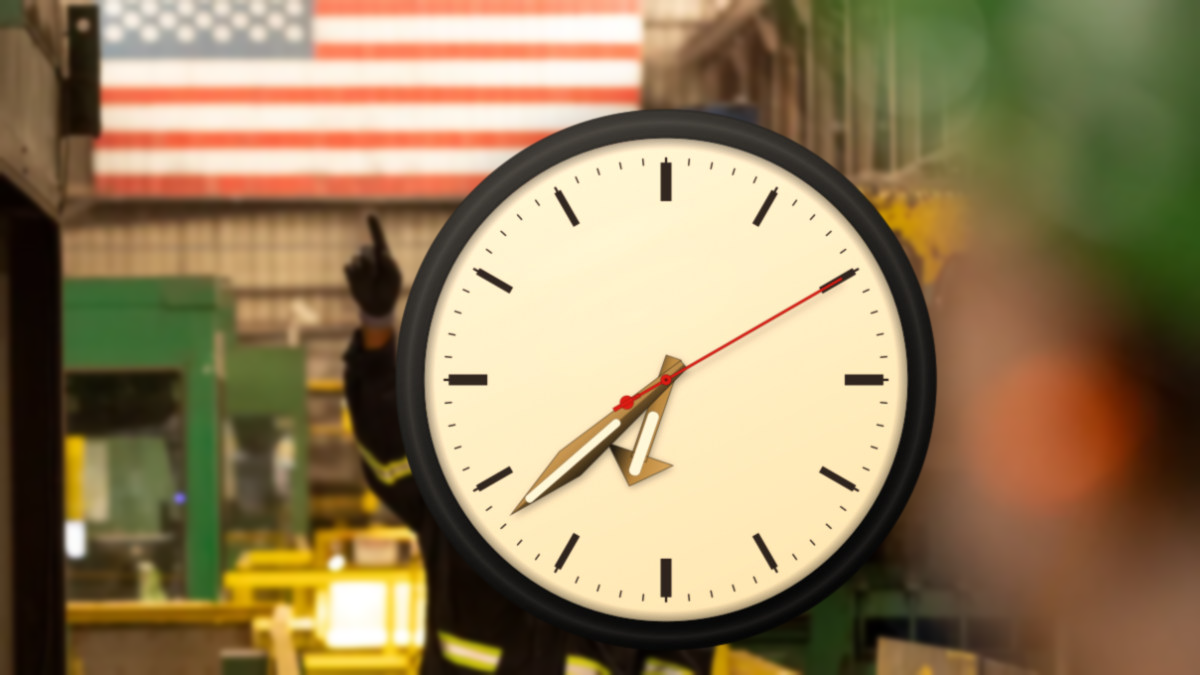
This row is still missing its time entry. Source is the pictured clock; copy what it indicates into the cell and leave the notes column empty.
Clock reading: 6:38:10
